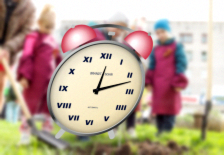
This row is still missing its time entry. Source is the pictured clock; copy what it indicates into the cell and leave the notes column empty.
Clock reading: 12:12
